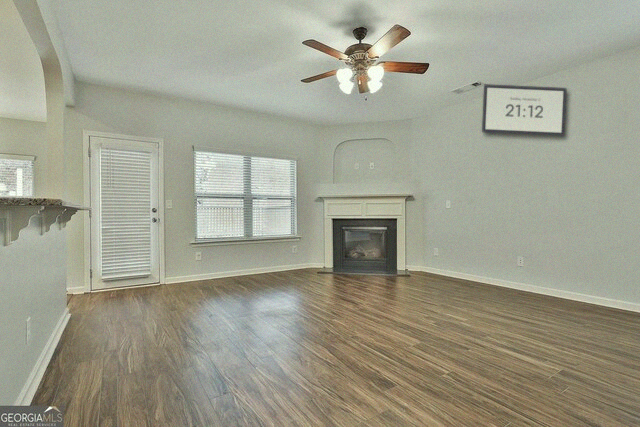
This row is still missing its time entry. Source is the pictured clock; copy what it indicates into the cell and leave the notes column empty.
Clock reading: 21:12
